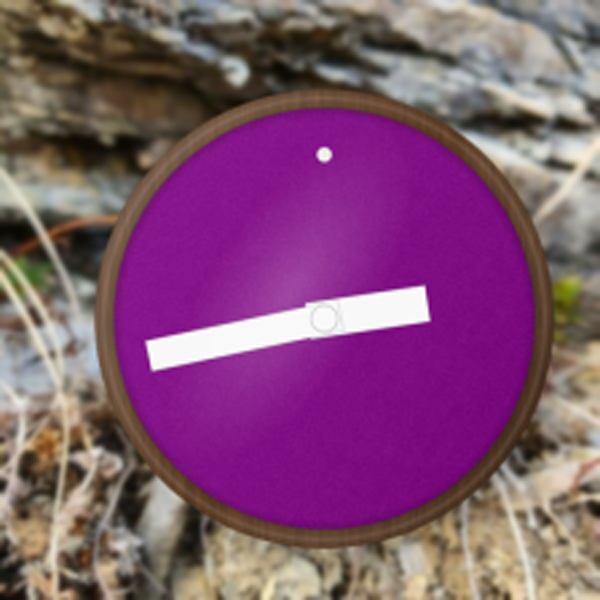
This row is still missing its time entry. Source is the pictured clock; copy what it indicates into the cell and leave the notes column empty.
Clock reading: 2:43
